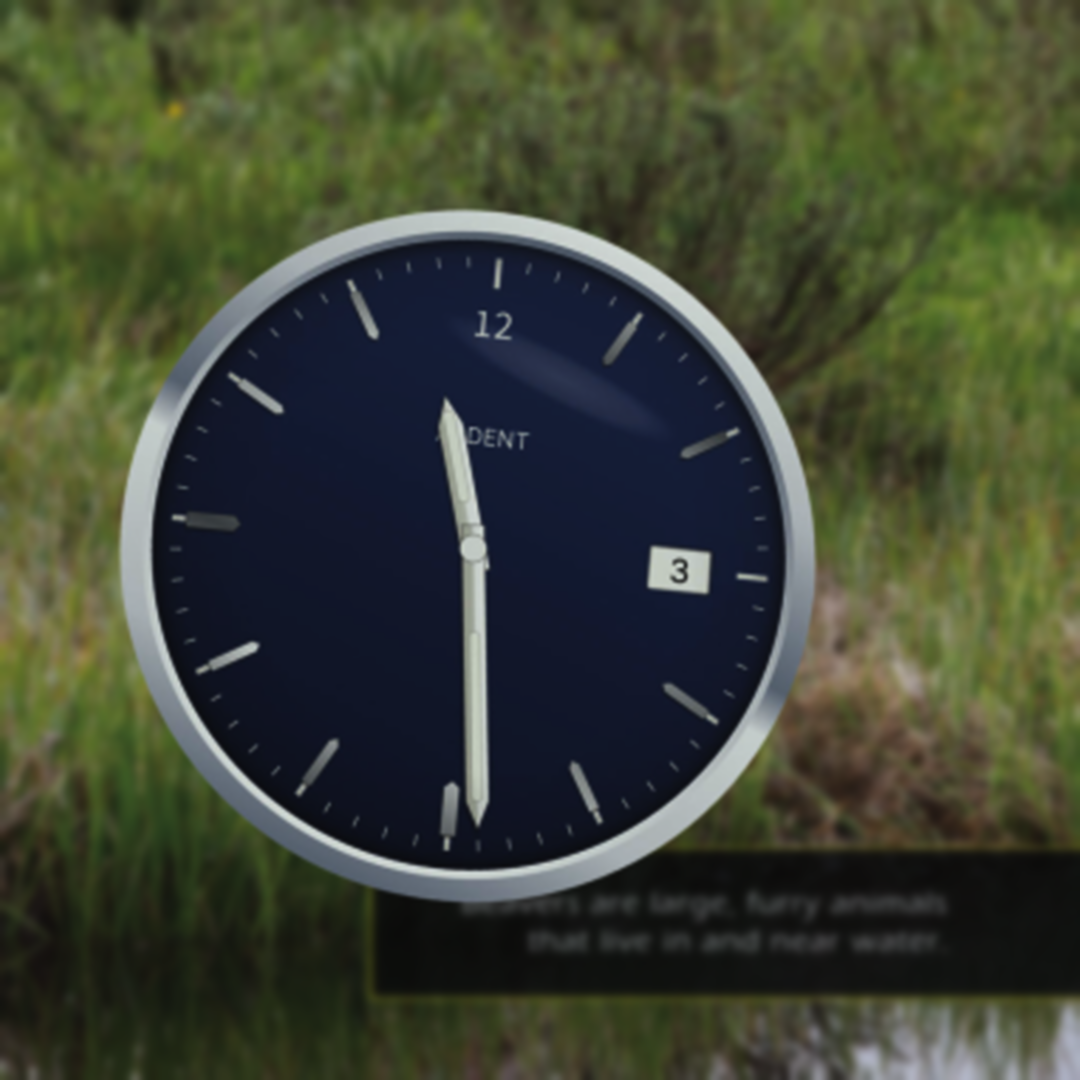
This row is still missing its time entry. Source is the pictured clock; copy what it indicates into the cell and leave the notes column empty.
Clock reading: 11:29
